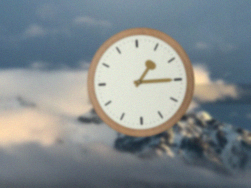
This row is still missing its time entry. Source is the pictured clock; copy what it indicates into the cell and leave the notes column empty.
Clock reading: 1:15
